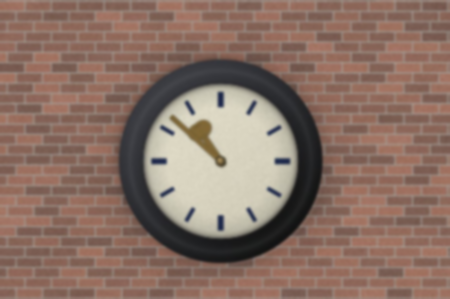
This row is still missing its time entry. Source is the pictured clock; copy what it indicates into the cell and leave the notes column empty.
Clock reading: 10:52
